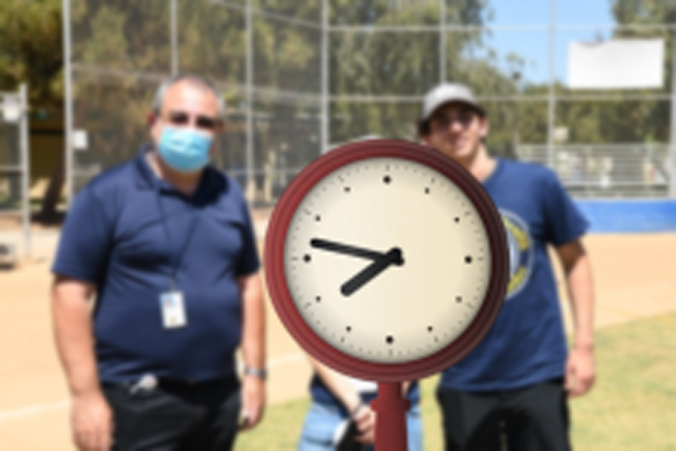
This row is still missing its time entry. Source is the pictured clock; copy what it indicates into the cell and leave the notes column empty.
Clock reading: 7:47
